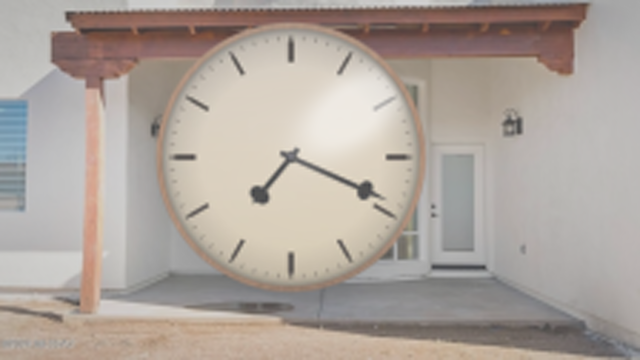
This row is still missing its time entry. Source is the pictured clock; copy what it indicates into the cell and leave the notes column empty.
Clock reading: 7:19
